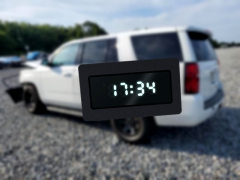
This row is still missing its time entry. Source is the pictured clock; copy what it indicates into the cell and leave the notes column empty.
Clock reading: 17:34
